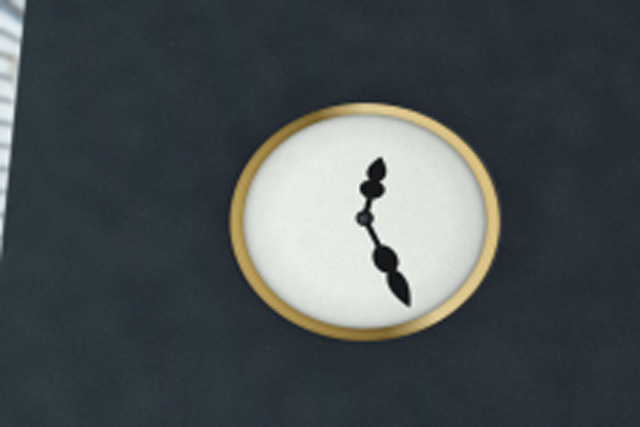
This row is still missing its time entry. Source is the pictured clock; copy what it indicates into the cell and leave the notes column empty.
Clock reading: 12:26
